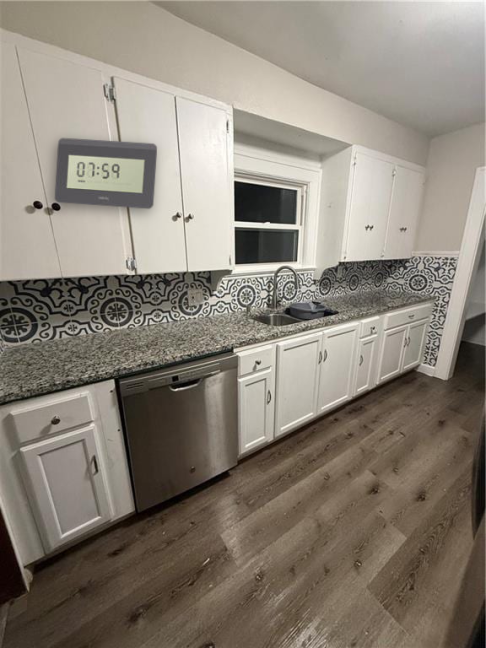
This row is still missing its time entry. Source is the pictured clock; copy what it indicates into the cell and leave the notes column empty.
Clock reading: 7:59
